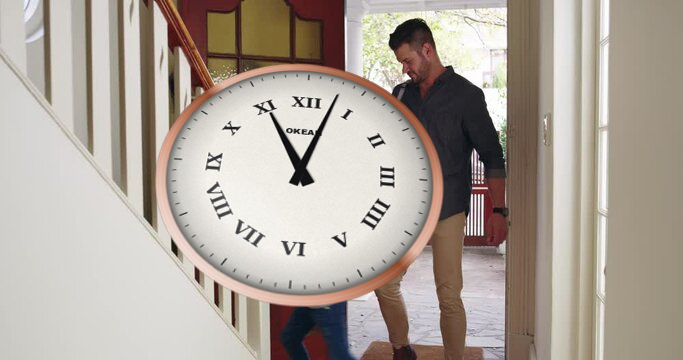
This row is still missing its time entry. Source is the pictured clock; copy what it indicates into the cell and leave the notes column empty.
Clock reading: 11:03
